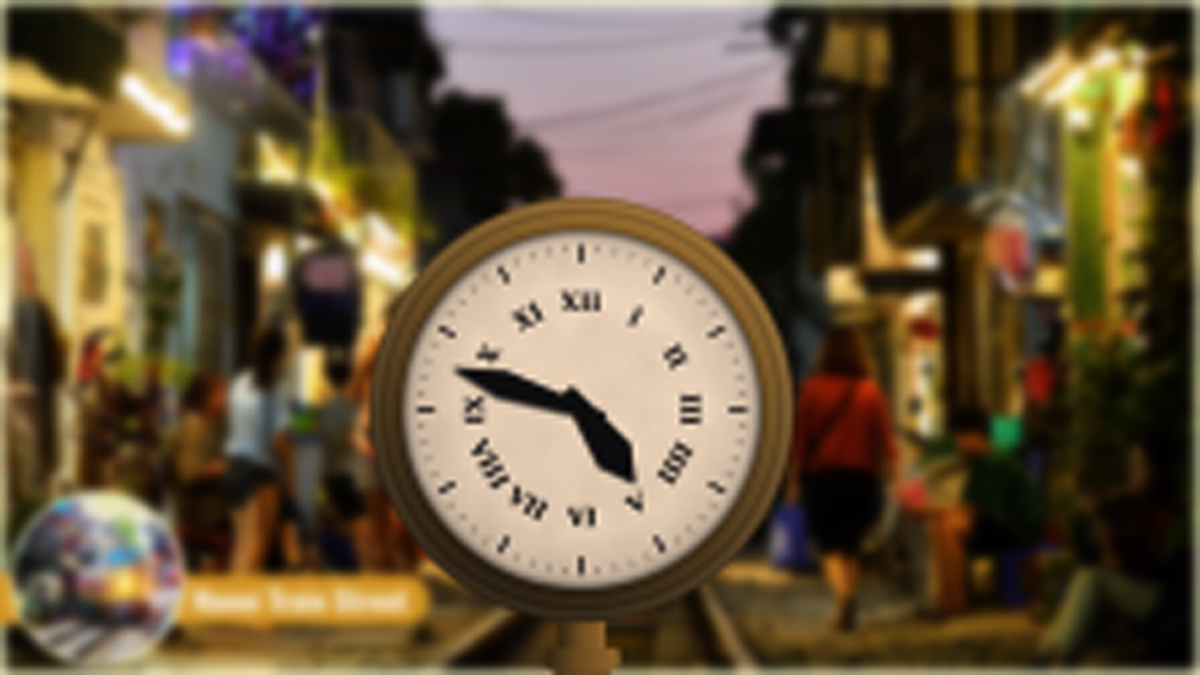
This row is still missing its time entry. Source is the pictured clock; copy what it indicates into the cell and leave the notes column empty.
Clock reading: 4:48
